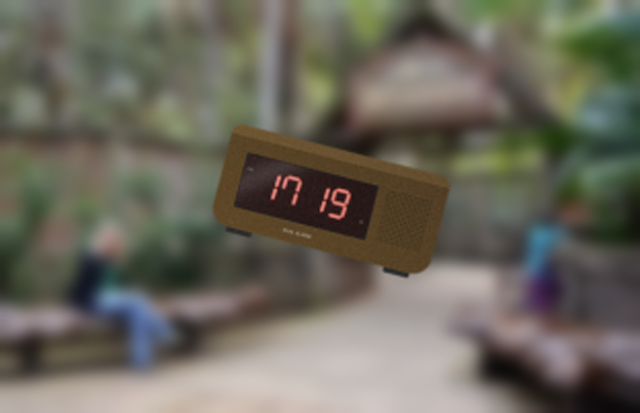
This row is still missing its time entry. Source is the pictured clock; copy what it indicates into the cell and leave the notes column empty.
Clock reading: 17:19
